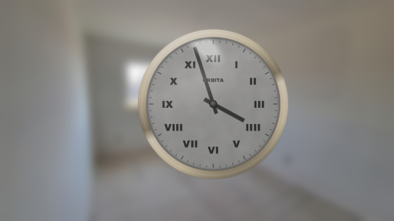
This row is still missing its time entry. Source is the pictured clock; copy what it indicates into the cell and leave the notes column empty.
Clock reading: 3:57
